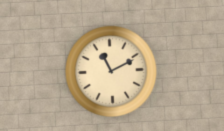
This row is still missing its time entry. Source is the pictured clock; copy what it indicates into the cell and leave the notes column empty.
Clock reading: 11:11
